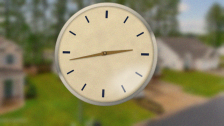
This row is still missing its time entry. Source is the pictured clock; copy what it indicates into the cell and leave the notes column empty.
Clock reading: 2:43
